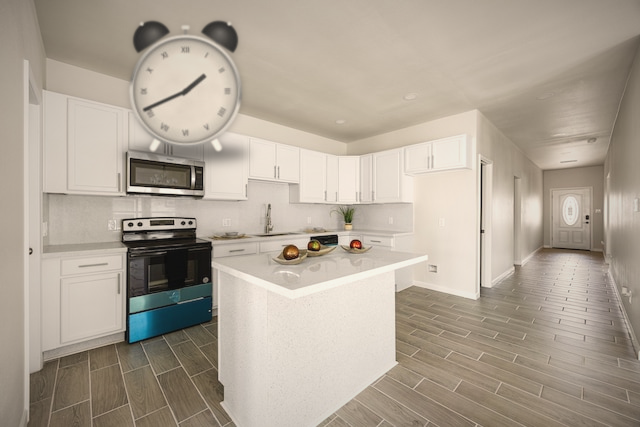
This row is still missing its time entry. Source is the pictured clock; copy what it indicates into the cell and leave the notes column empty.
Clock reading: 1:41
